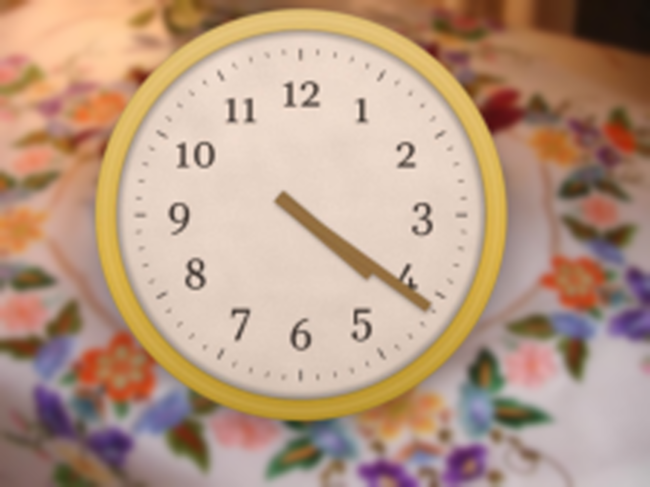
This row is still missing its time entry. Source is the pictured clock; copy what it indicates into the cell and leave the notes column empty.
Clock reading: 4:21
